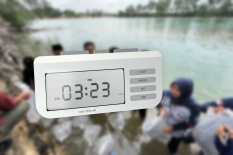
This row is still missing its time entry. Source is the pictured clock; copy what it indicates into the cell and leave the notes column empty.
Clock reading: 3:23
